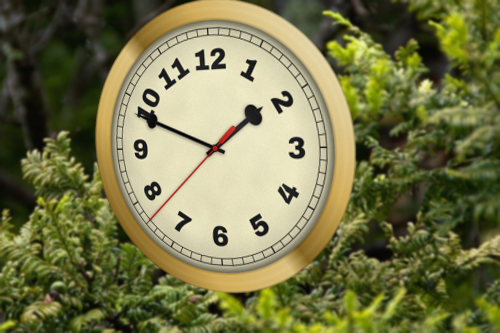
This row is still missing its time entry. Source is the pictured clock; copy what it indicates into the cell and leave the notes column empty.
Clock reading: 1:48:38
